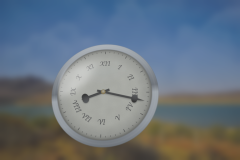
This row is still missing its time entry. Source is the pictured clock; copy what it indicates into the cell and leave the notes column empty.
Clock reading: 8:17
